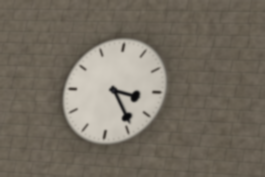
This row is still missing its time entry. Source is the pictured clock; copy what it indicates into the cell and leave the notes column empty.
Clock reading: 3:24
